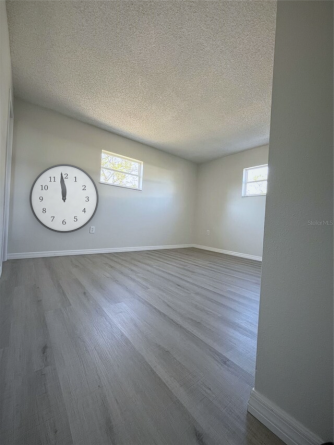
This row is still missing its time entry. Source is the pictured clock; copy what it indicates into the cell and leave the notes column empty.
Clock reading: 11:59
